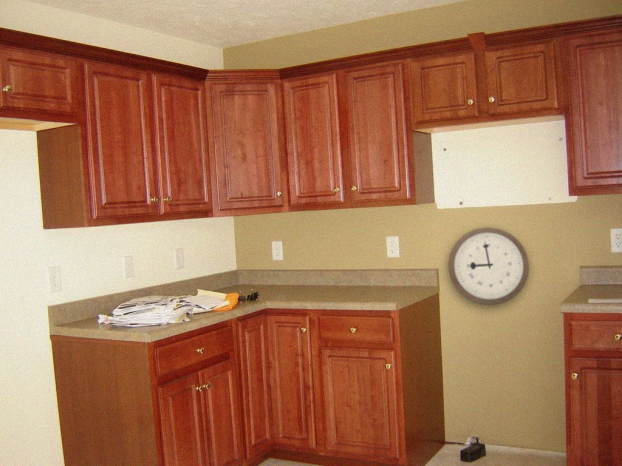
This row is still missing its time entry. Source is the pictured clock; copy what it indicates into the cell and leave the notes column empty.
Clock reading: 8:59
